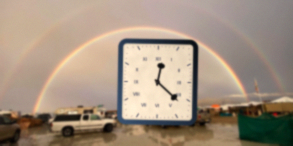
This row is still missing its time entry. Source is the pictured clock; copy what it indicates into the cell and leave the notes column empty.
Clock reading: 12:22
